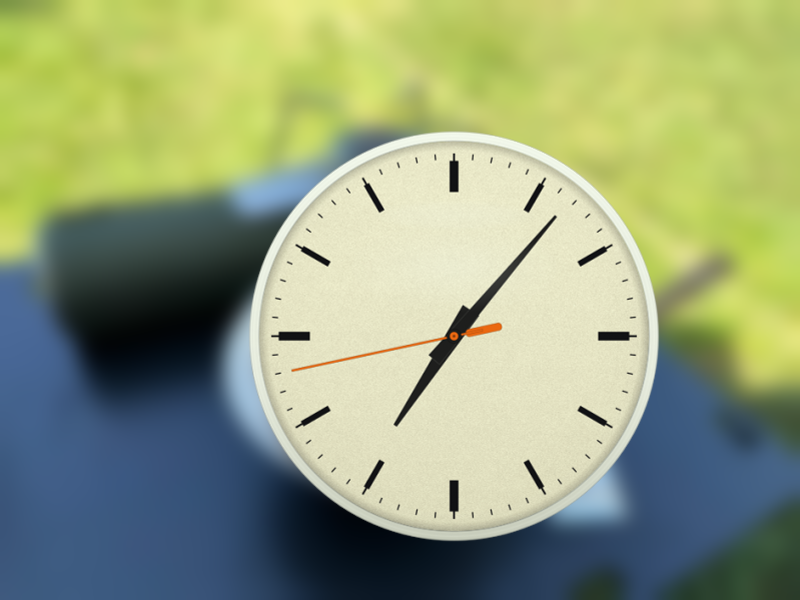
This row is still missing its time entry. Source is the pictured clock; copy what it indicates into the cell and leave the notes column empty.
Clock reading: 7:06:43
